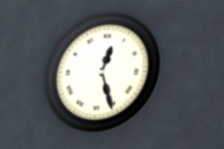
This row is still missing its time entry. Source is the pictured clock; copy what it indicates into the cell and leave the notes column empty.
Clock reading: 12:26
